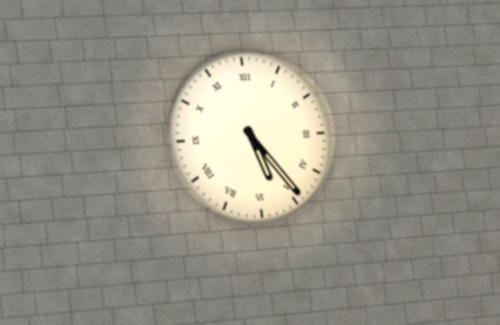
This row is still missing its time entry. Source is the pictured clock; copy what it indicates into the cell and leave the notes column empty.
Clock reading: 5:24
